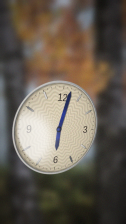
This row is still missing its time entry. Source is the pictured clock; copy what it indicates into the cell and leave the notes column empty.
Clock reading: 6:02
